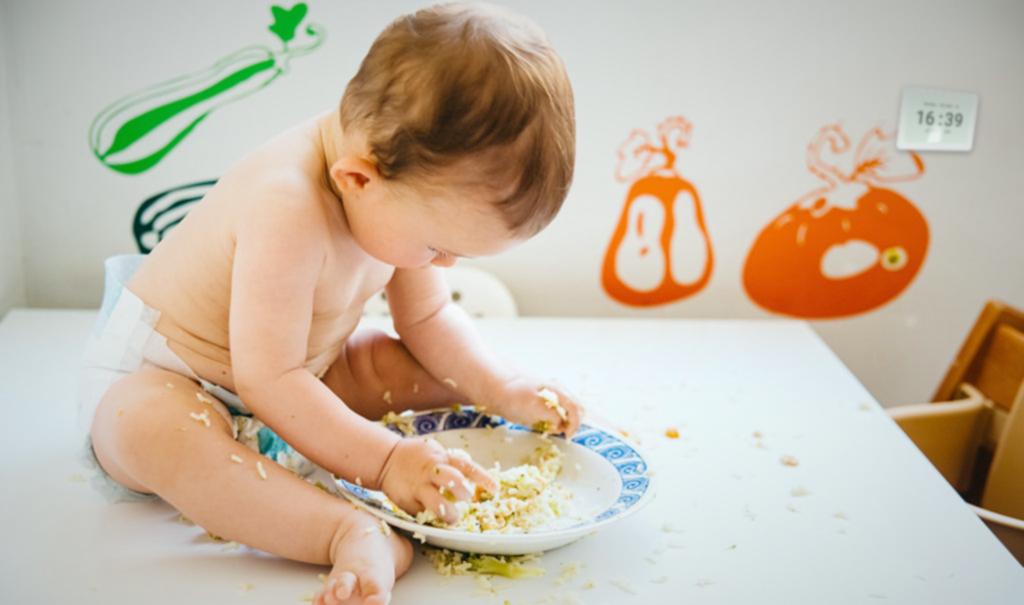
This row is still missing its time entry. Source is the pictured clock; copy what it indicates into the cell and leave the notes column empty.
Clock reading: 16:39
